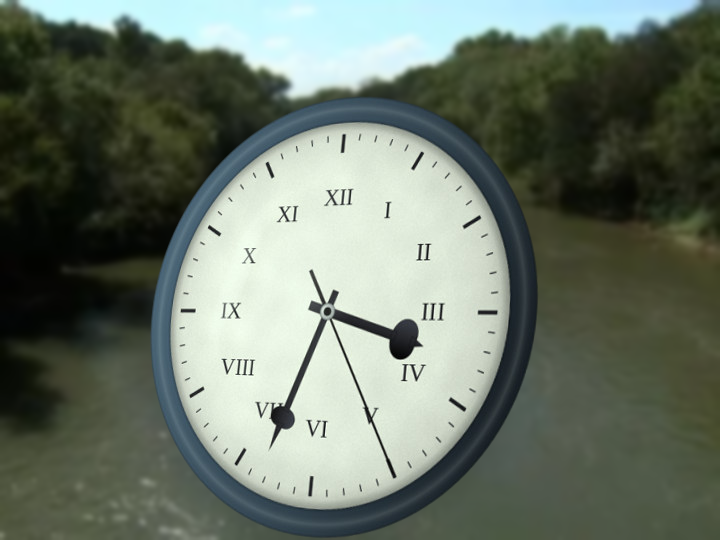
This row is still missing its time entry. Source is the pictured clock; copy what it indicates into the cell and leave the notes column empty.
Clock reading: 3:33:25
